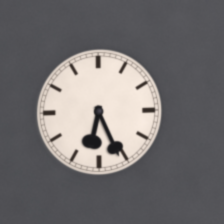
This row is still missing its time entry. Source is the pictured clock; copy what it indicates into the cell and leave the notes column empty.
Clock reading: 6:26
